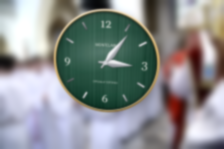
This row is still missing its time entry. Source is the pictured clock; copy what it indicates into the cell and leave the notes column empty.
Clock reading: 3:06
